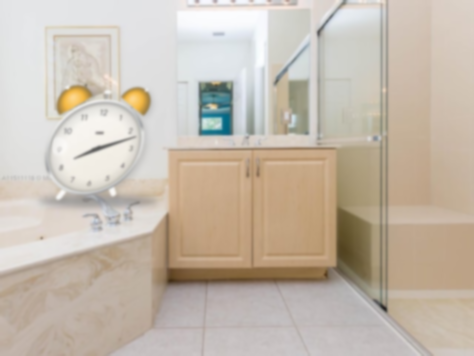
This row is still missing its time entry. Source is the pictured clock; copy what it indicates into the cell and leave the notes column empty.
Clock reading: 8:12
